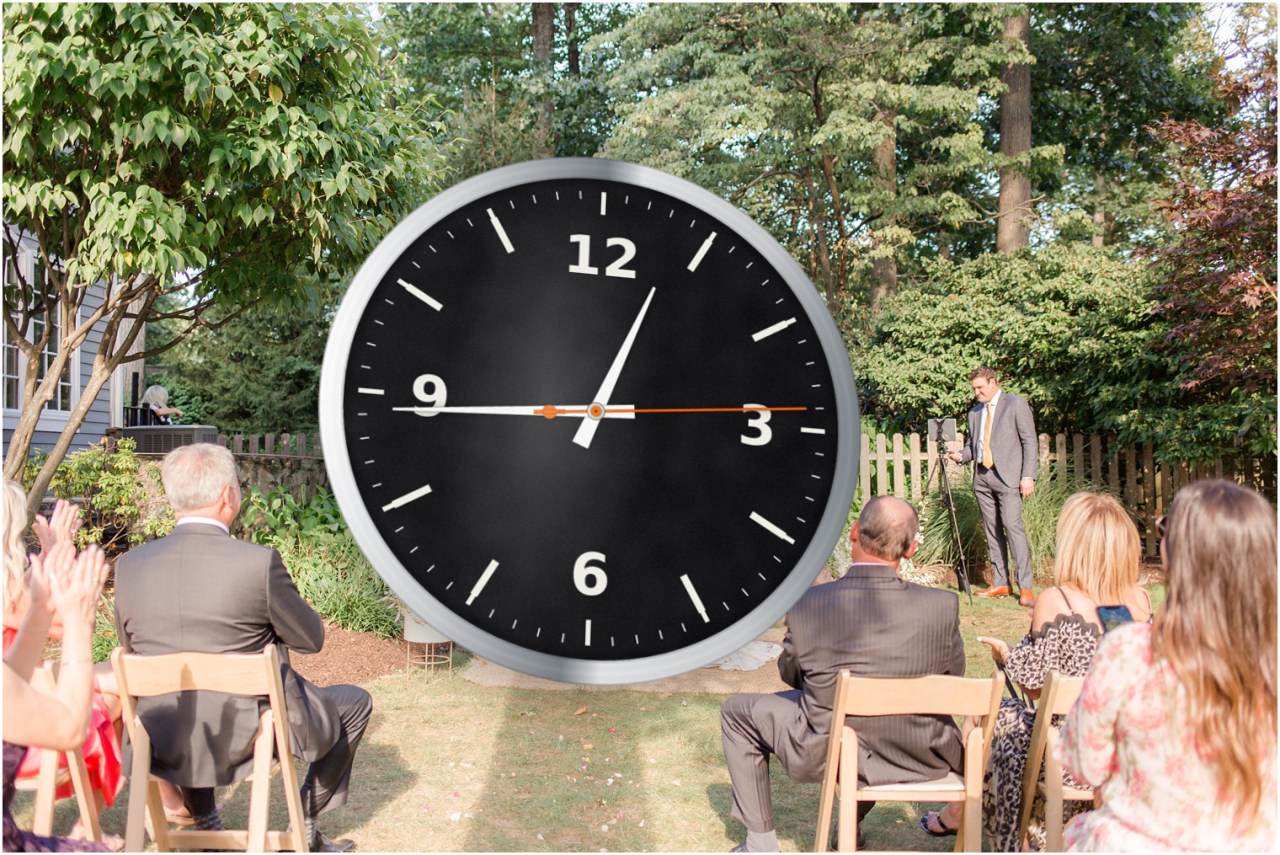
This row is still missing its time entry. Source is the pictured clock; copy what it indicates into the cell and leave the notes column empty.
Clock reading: 12:44:14
